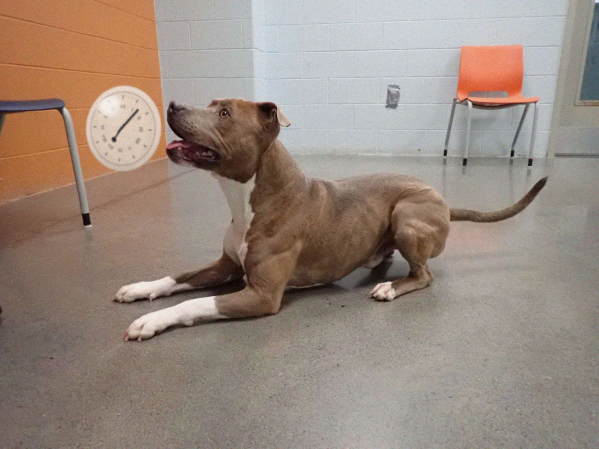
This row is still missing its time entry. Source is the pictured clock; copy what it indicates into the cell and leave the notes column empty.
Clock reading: 7:07
